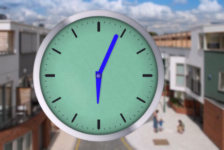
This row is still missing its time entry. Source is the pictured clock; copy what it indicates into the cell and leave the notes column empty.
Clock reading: 6:04
